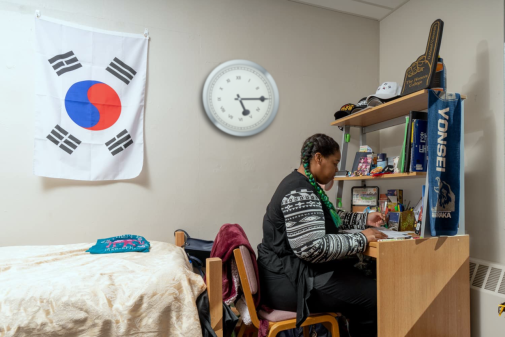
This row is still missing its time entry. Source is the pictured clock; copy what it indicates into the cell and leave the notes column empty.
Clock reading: 5:15
